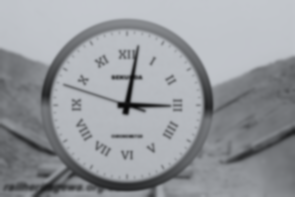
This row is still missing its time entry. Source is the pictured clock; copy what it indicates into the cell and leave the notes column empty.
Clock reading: 3:01:48
